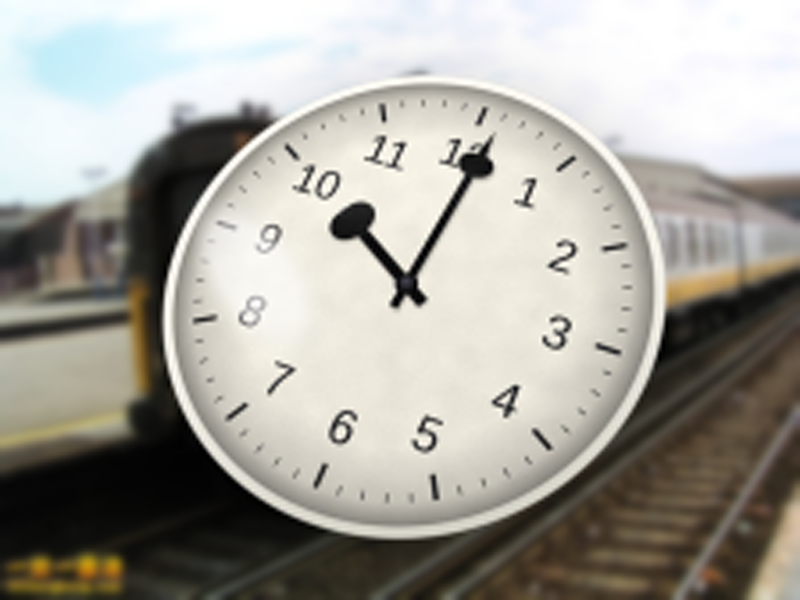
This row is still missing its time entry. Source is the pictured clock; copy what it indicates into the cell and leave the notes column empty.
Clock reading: 10:01
